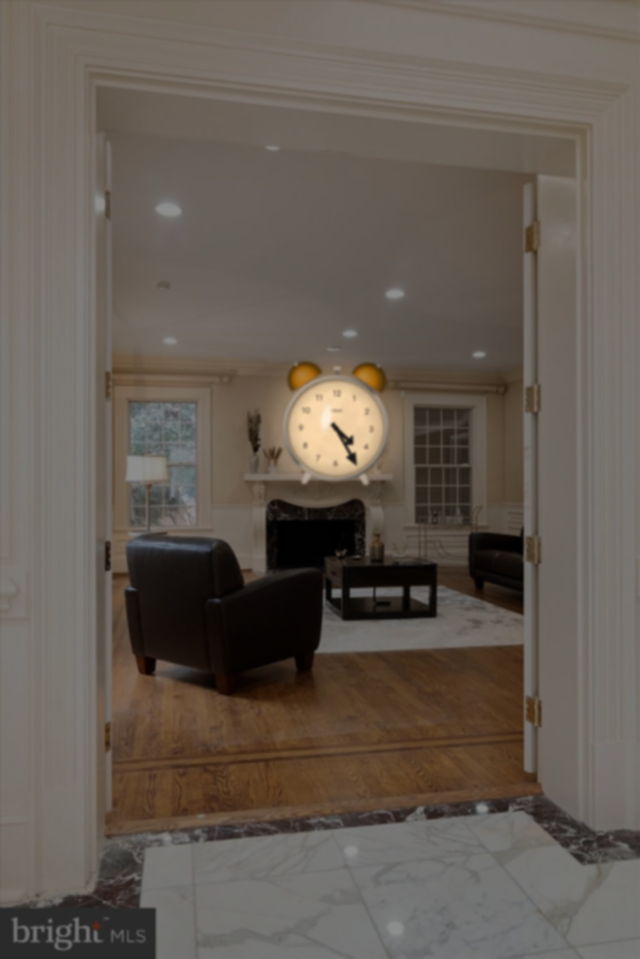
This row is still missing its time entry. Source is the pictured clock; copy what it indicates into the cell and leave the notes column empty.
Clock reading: 4:25
